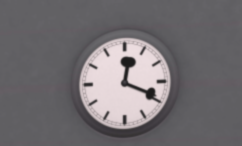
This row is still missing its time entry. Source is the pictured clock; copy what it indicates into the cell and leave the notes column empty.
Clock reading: 12:19
